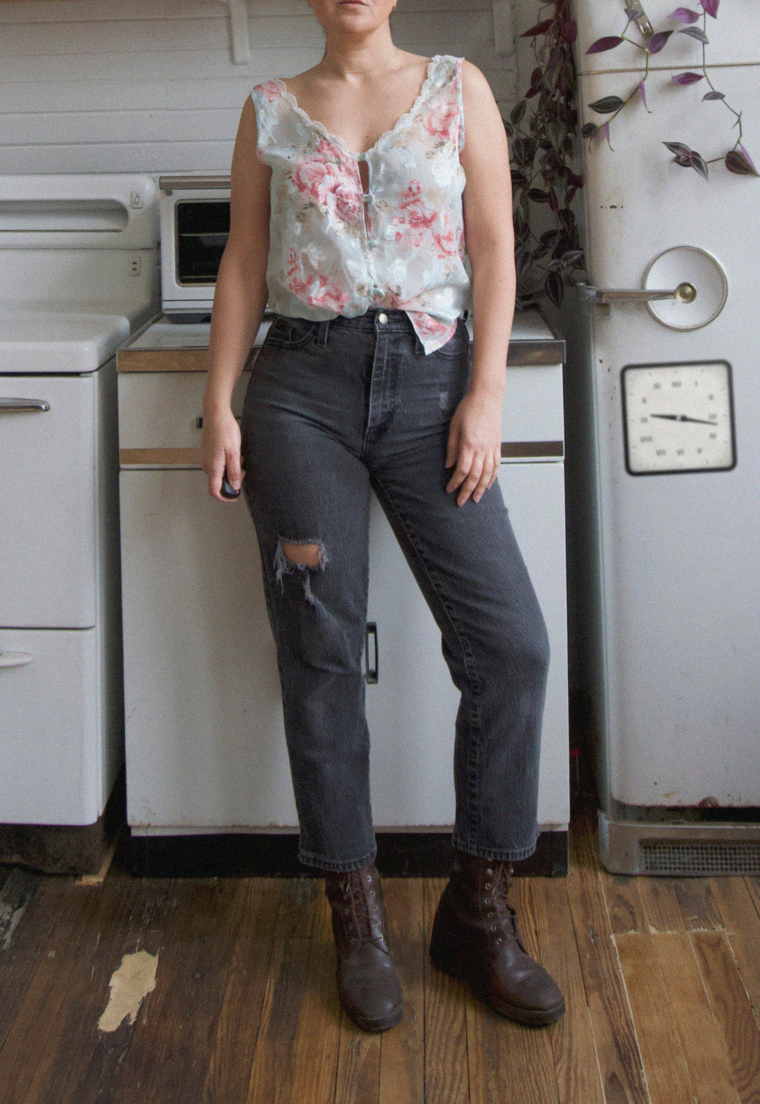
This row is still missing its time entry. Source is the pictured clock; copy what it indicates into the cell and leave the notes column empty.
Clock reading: 9:17
